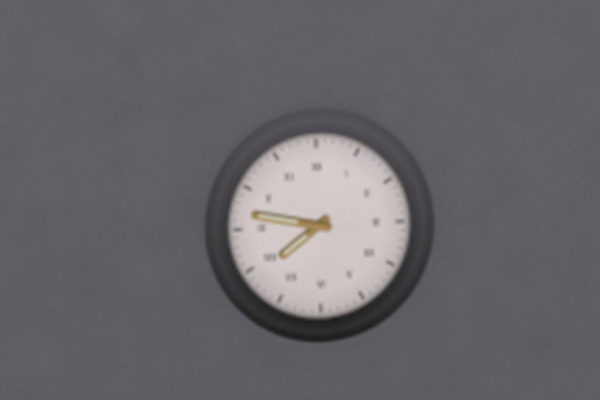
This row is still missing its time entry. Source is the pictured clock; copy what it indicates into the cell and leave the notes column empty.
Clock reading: 7:47
